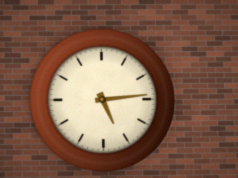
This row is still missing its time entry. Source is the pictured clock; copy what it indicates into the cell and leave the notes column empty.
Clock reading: 5:14
